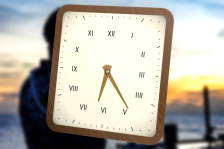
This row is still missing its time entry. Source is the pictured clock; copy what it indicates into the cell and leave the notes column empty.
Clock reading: 6:24
